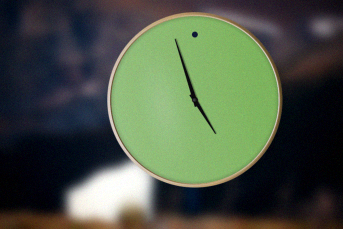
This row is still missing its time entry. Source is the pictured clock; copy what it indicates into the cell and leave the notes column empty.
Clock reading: 4:57
